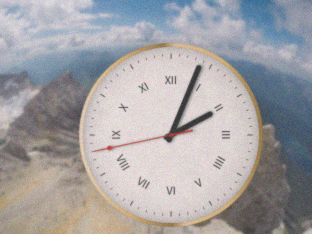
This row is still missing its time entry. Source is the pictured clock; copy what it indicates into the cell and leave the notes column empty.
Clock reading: 2:03:43
